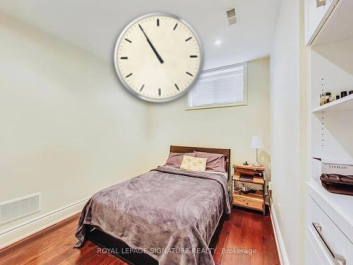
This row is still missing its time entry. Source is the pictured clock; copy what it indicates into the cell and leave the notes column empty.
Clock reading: 10:55
